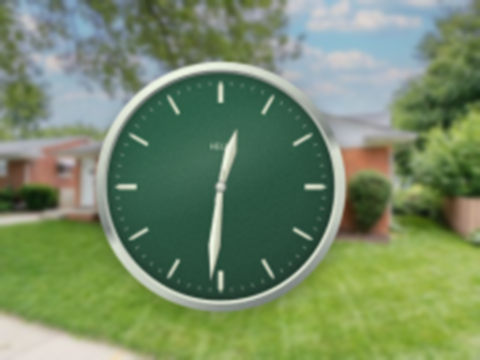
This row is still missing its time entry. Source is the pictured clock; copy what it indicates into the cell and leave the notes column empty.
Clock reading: 12:31
